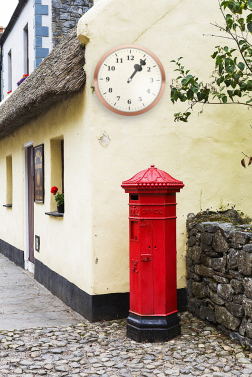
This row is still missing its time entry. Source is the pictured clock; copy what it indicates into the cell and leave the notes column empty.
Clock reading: 1:06
